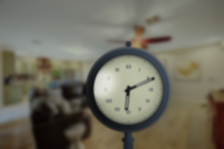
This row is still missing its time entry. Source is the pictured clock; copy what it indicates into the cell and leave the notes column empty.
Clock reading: 6:11
